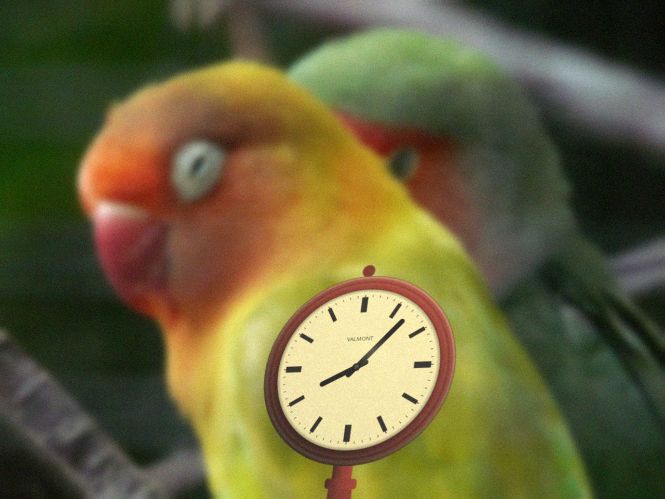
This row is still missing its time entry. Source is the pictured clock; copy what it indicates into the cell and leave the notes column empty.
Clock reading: 8:07
